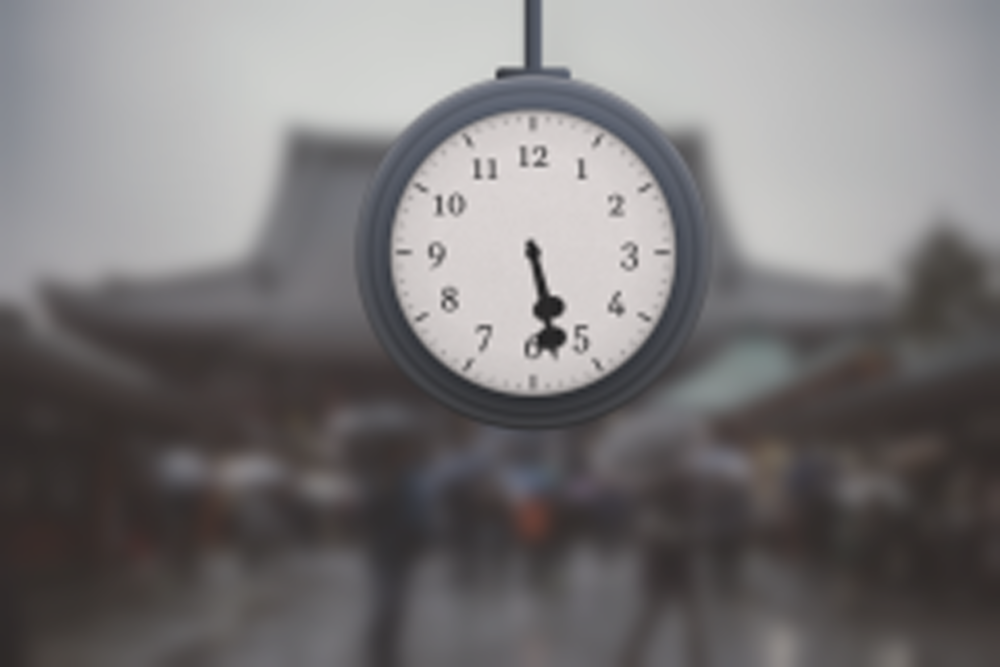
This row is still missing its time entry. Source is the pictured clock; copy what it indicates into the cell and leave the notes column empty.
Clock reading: 5:28
